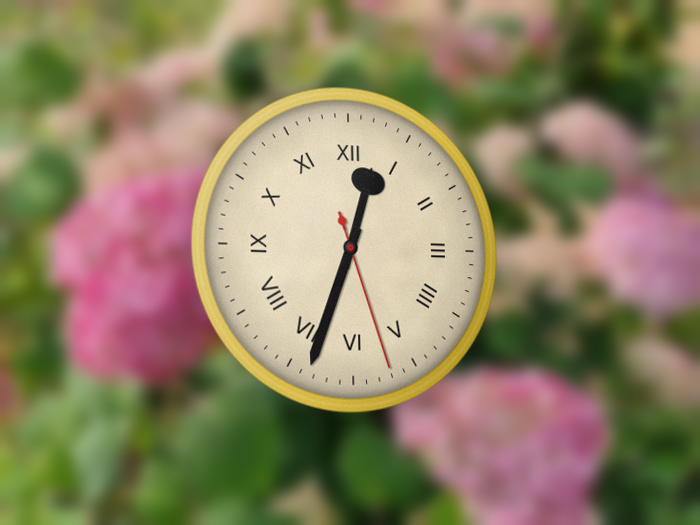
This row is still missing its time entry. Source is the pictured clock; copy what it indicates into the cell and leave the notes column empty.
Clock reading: 12:33:27
